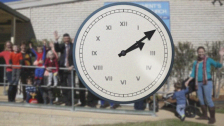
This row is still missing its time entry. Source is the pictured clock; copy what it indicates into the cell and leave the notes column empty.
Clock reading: 2:09
